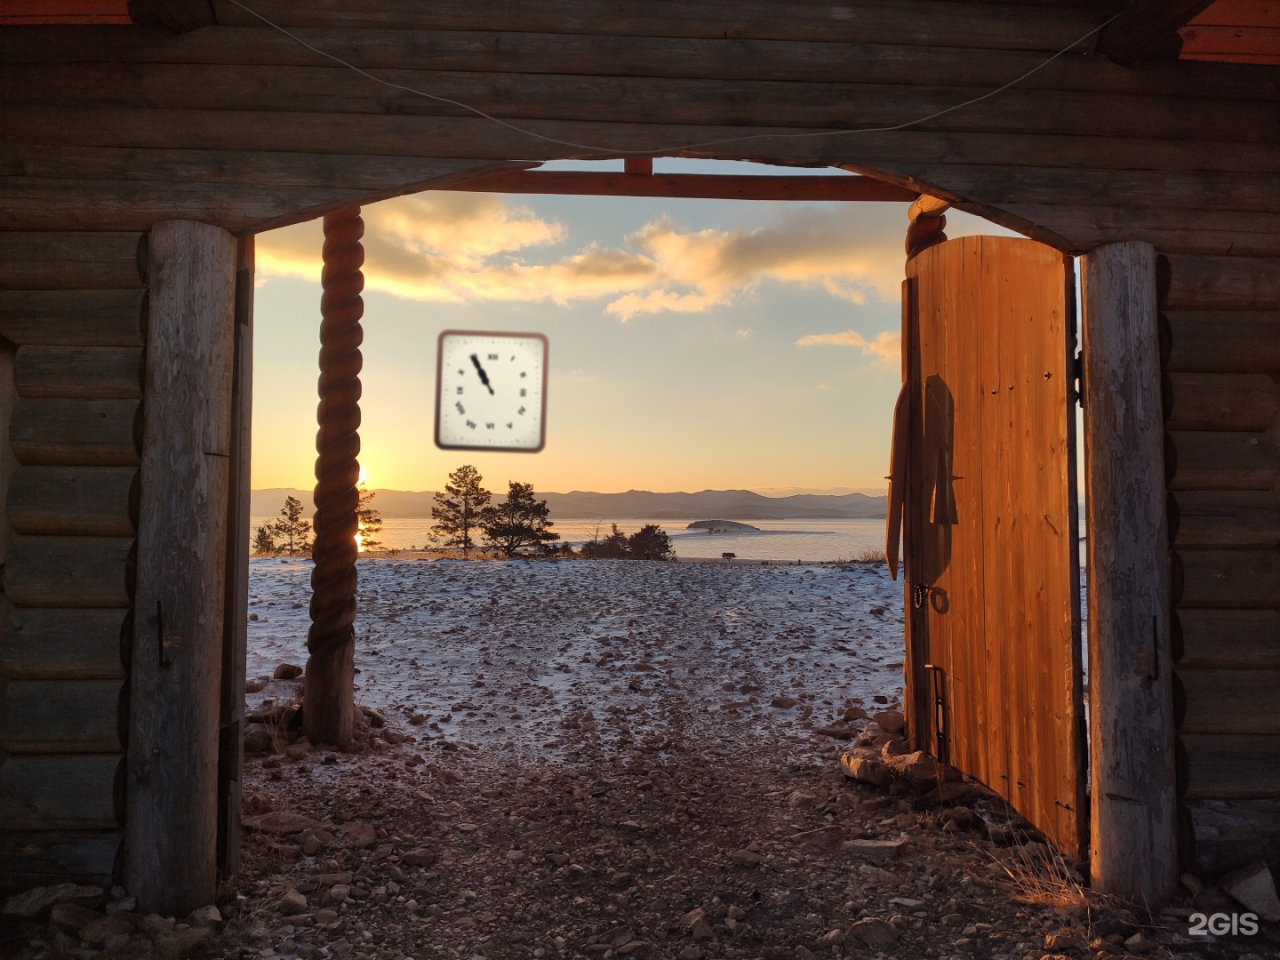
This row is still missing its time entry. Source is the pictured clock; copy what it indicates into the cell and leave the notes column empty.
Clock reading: 10:55
